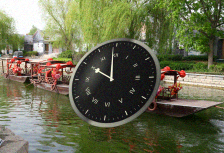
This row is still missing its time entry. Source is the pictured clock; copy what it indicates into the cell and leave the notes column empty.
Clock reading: 9:59
